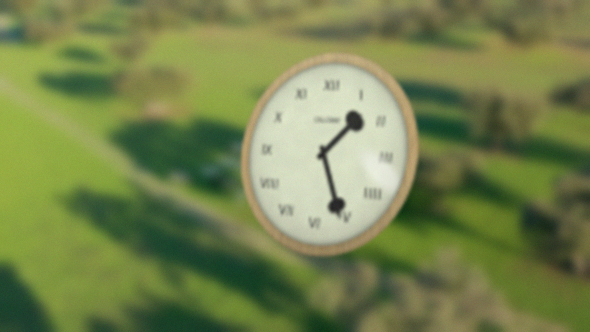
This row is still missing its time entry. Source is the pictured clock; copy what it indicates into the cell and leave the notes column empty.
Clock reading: 1:26
